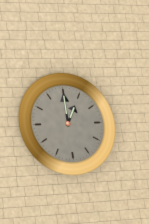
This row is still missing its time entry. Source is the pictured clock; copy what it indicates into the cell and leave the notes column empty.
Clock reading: 1:00
